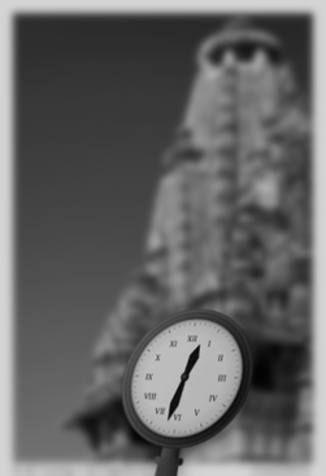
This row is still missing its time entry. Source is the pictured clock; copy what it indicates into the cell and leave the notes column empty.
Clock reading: 12:32
